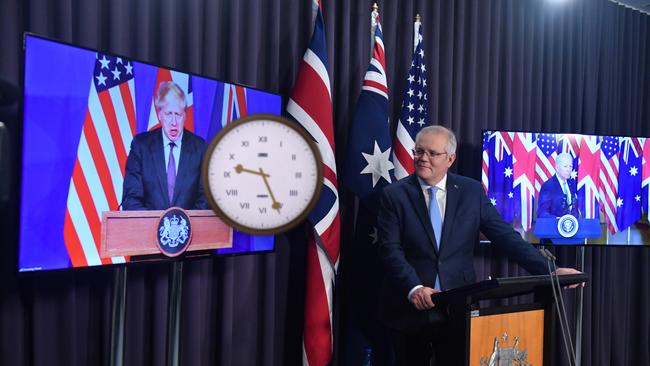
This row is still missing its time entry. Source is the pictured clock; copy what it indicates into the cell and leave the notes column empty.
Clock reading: 9:26
